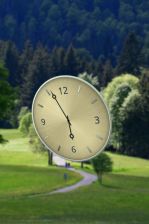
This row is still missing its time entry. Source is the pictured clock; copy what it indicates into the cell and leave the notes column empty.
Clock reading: 5:56
